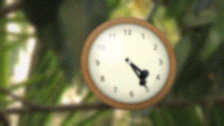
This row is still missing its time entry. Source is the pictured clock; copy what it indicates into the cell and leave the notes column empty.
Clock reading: 4:25
